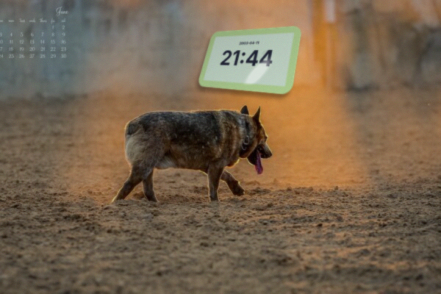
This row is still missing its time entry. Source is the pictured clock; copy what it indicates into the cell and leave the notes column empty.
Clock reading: 21:44
